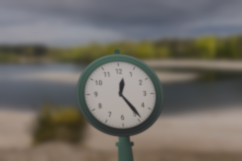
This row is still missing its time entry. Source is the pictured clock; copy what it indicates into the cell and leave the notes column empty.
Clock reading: 12:24
